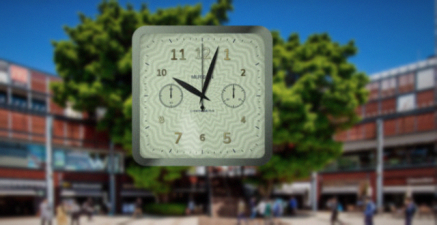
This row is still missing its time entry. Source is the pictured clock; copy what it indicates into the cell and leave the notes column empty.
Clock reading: 10:03
